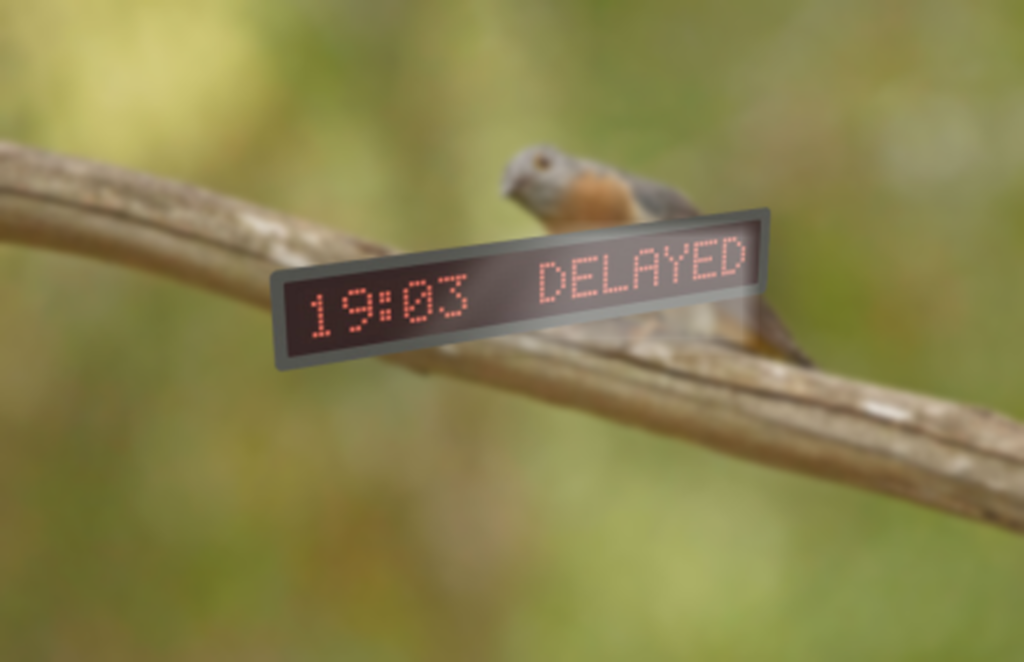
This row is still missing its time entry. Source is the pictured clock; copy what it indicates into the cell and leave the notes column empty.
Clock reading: 19:03
